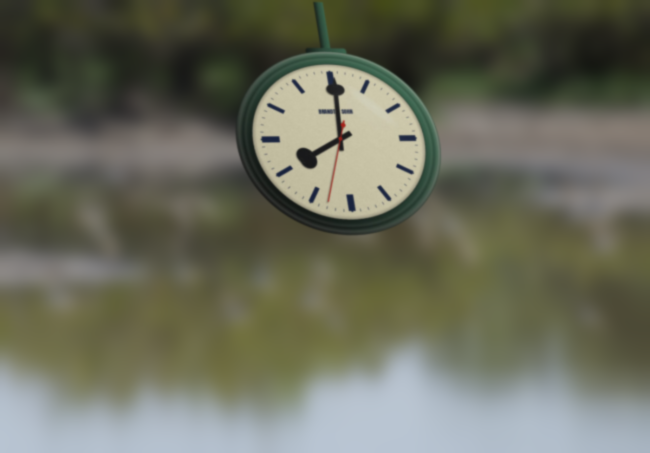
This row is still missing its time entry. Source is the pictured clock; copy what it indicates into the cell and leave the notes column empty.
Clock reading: 8:00:33
